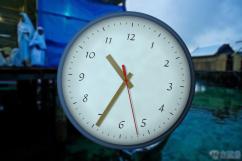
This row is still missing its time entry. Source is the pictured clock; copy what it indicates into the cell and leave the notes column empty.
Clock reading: 10:34:27
